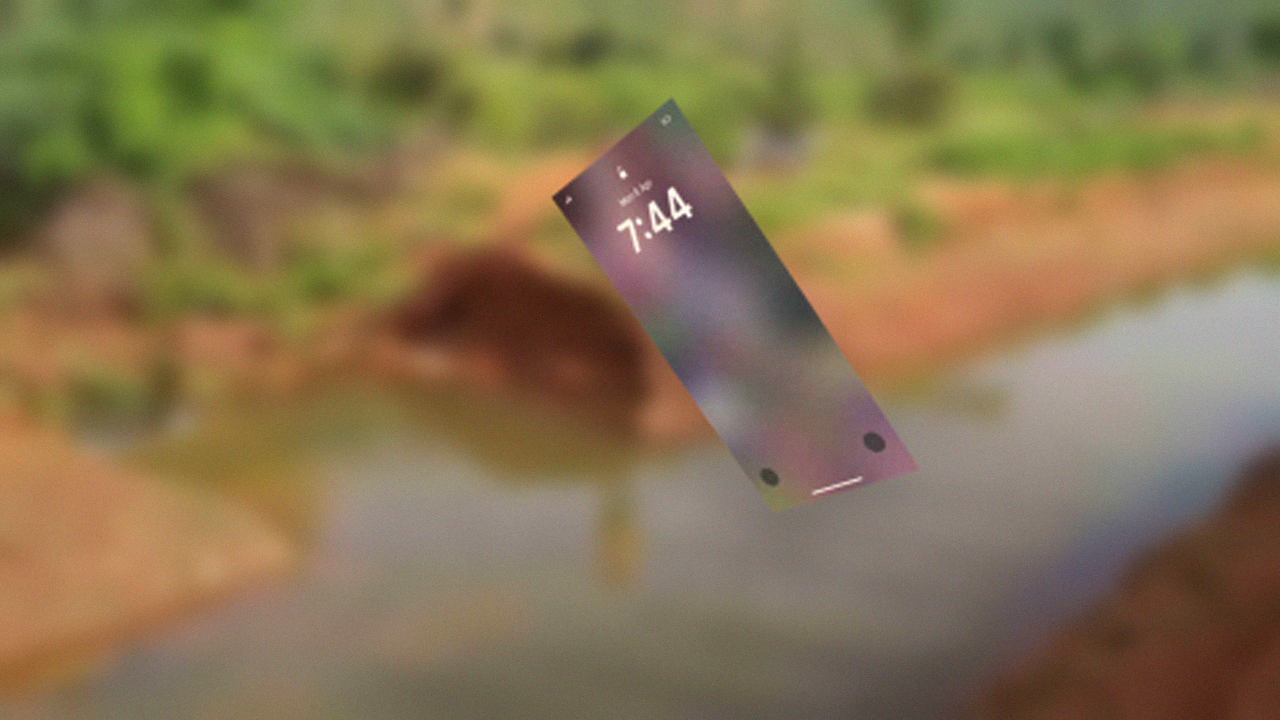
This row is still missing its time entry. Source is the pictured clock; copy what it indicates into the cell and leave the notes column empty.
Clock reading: 7:44
